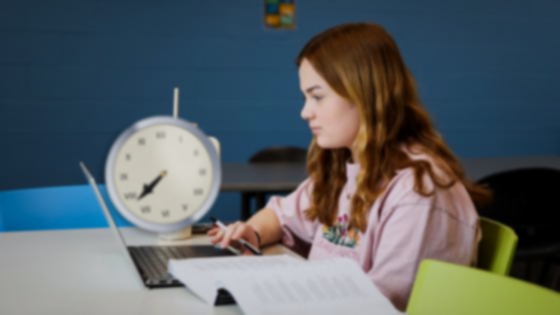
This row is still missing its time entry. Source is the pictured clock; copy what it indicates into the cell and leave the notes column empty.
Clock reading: 7:38
